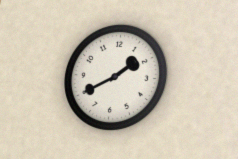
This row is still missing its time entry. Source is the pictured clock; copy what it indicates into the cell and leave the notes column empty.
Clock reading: 1:40
